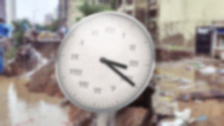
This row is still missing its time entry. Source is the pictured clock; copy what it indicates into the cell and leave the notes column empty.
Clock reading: 3:20
